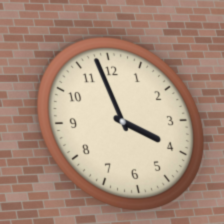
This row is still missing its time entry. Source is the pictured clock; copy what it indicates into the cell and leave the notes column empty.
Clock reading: 3:58
